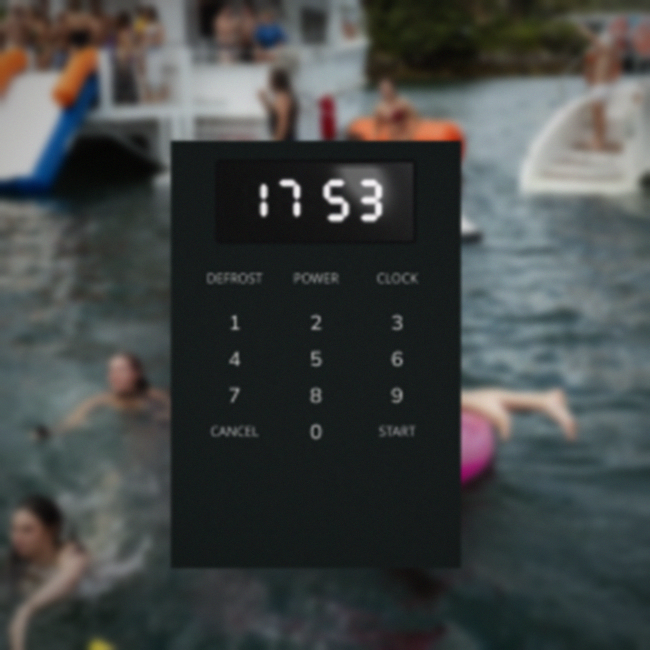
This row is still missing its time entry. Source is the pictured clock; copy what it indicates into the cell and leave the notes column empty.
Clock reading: 17:53
